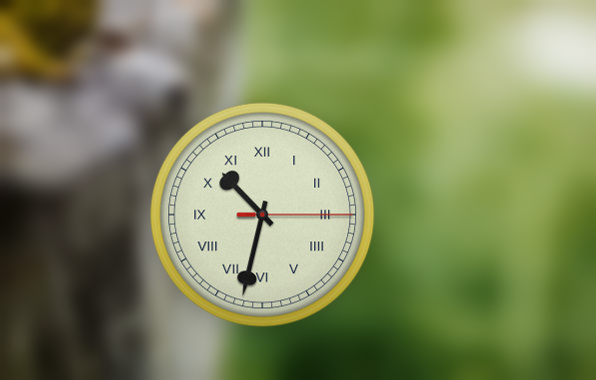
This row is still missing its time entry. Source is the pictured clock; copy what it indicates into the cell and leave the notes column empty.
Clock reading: 10:32:15
